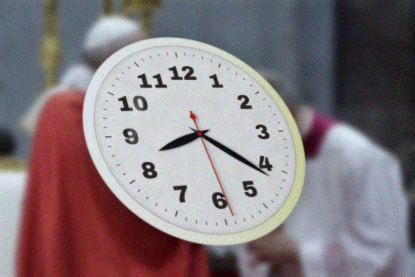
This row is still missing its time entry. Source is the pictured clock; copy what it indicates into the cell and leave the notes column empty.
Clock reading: 8:21:29
